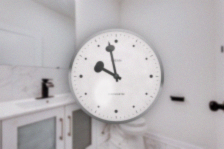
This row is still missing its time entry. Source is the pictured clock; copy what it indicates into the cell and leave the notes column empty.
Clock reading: 9:58
